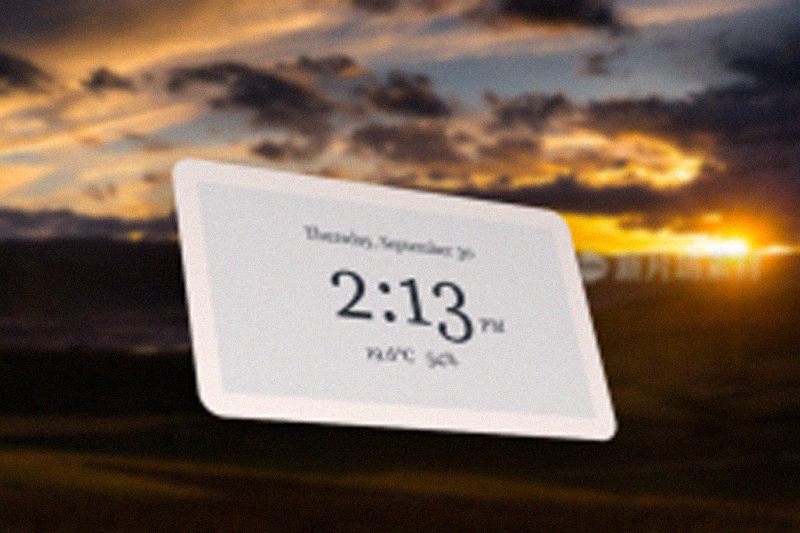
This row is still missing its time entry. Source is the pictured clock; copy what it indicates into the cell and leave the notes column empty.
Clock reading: 2:13
